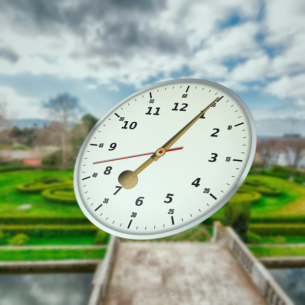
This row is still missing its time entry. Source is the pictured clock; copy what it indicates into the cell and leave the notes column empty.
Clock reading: 7:04:42
